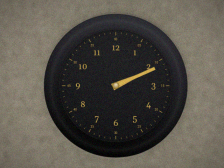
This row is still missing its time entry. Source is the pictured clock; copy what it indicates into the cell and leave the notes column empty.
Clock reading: 2:11
